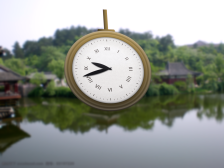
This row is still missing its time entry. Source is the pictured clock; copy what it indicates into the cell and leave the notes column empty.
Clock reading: 9:42
